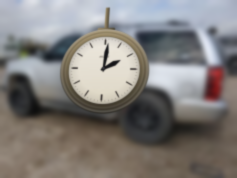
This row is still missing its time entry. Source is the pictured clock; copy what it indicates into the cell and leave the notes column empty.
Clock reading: 2:01
